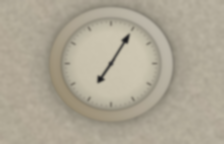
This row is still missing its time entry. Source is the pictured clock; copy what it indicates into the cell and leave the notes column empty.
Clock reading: 7:05
